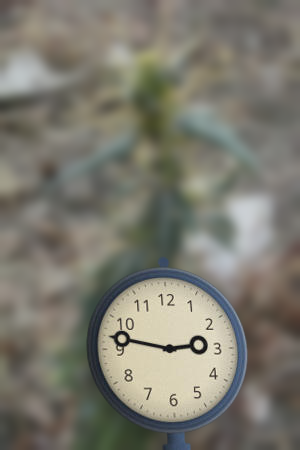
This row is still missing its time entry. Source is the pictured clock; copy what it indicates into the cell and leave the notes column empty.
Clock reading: 2:47
